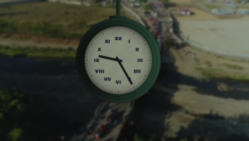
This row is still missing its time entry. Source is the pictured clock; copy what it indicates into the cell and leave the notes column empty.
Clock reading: 9:25
